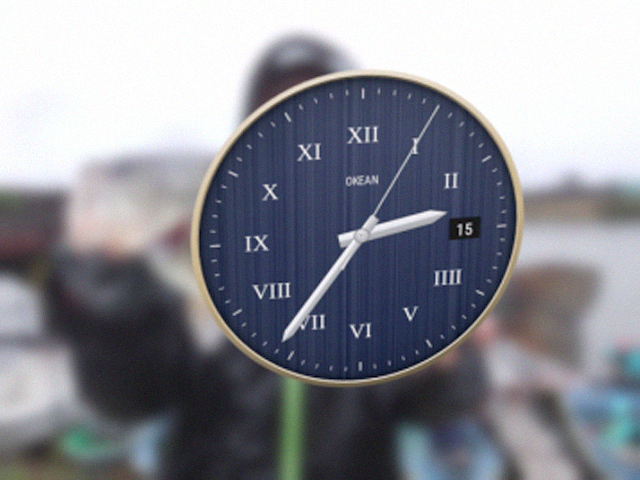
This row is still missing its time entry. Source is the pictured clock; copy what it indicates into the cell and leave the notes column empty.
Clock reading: 2:36:05
